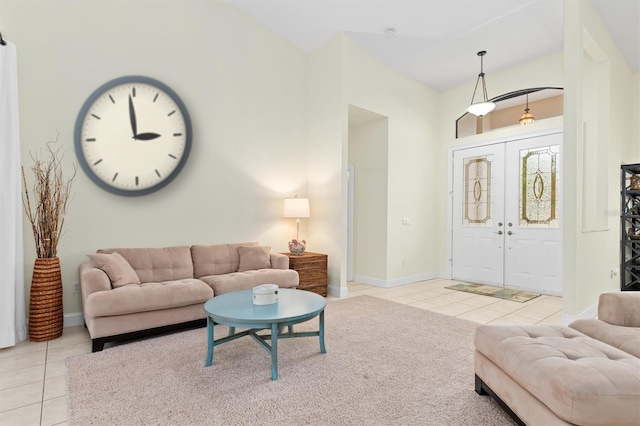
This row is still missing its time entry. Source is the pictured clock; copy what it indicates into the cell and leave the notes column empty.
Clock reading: 2:59
